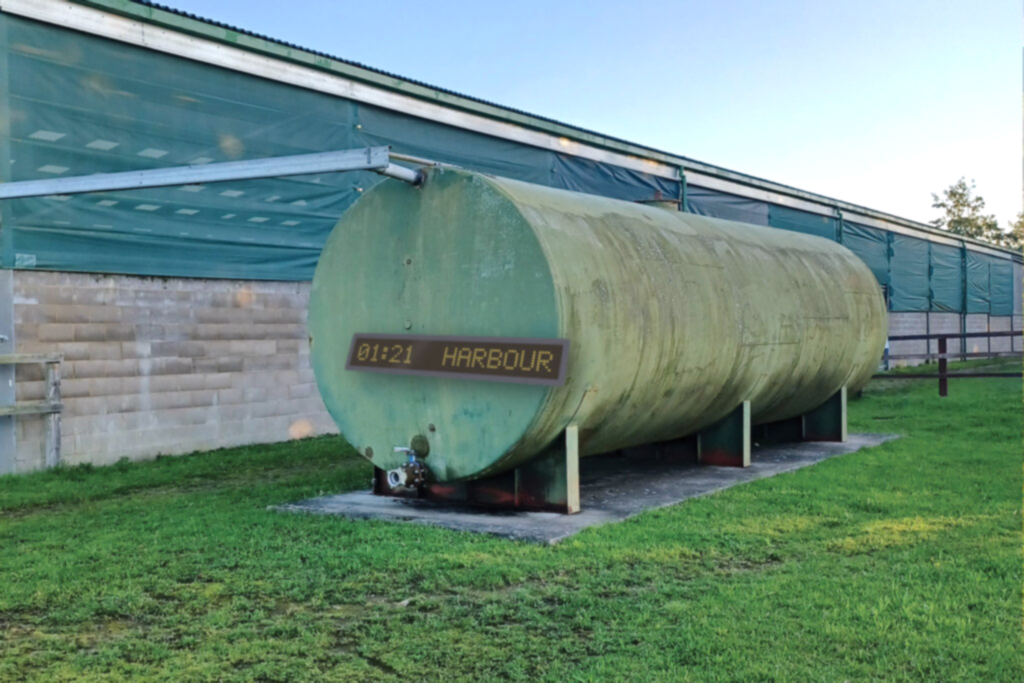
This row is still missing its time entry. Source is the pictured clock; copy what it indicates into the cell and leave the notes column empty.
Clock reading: 1:21
